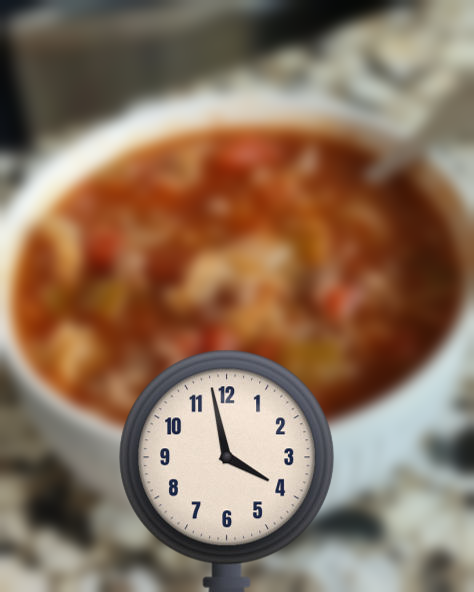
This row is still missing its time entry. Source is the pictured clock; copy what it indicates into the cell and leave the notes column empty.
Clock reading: 3:58
